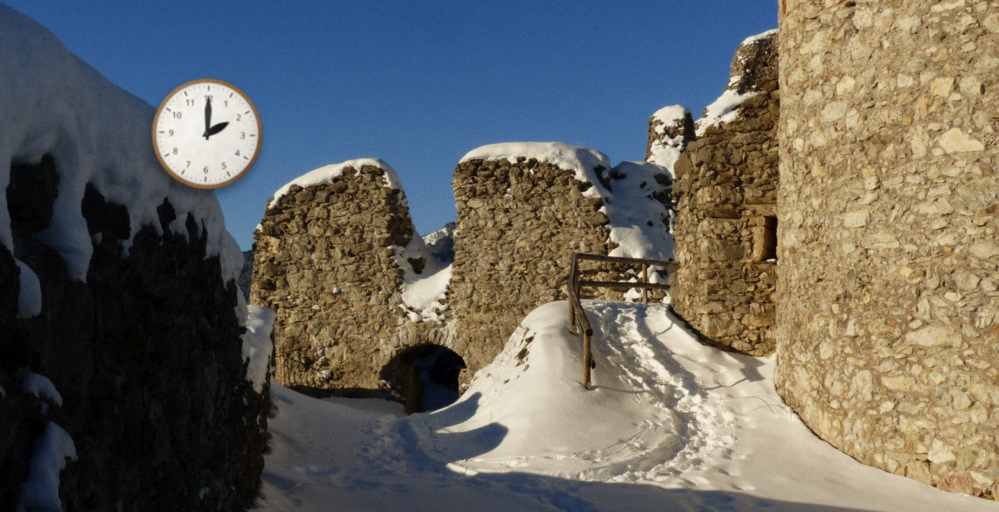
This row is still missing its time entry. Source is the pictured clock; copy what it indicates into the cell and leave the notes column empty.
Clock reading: 2:00
